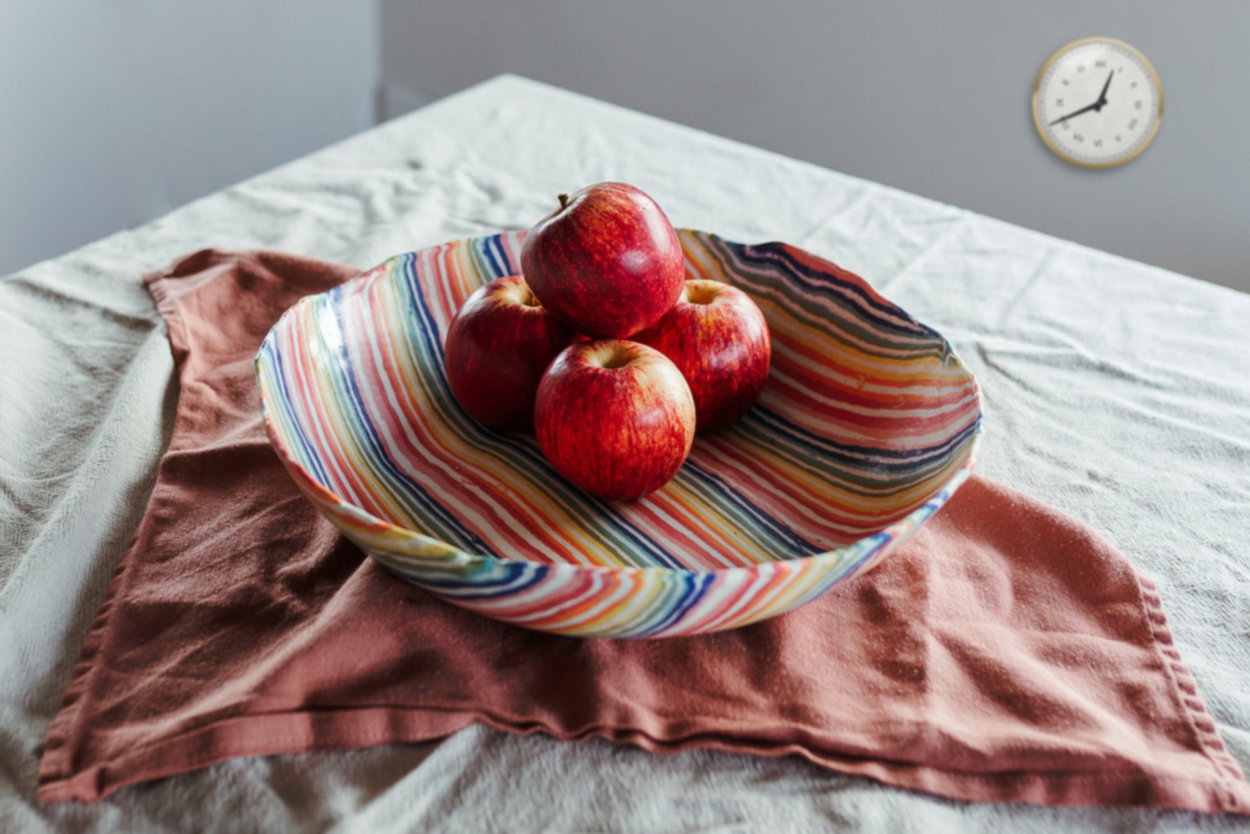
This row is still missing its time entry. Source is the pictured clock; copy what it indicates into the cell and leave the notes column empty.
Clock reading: 12:41
